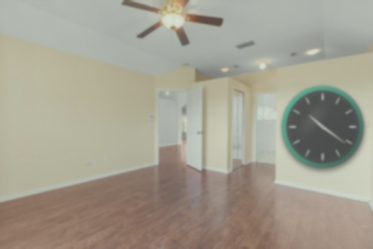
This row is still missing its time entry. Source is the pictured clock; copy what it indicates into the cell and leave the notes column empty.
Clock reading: 10:21
